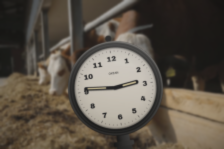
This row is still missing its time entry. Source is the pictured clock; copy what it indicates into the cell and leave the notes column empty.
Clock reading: 2:46
